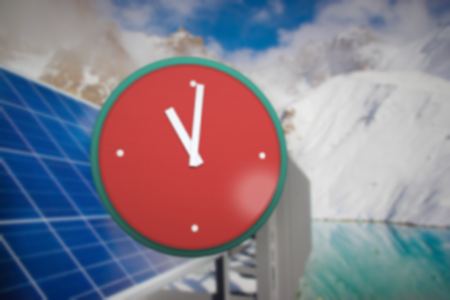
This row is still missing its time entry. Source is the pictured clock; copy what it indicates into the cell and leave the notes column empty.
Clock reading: 11:01
